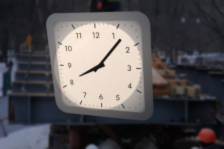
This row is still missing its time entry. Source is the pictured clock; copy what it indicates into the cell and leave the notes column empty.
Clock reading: 8:07
